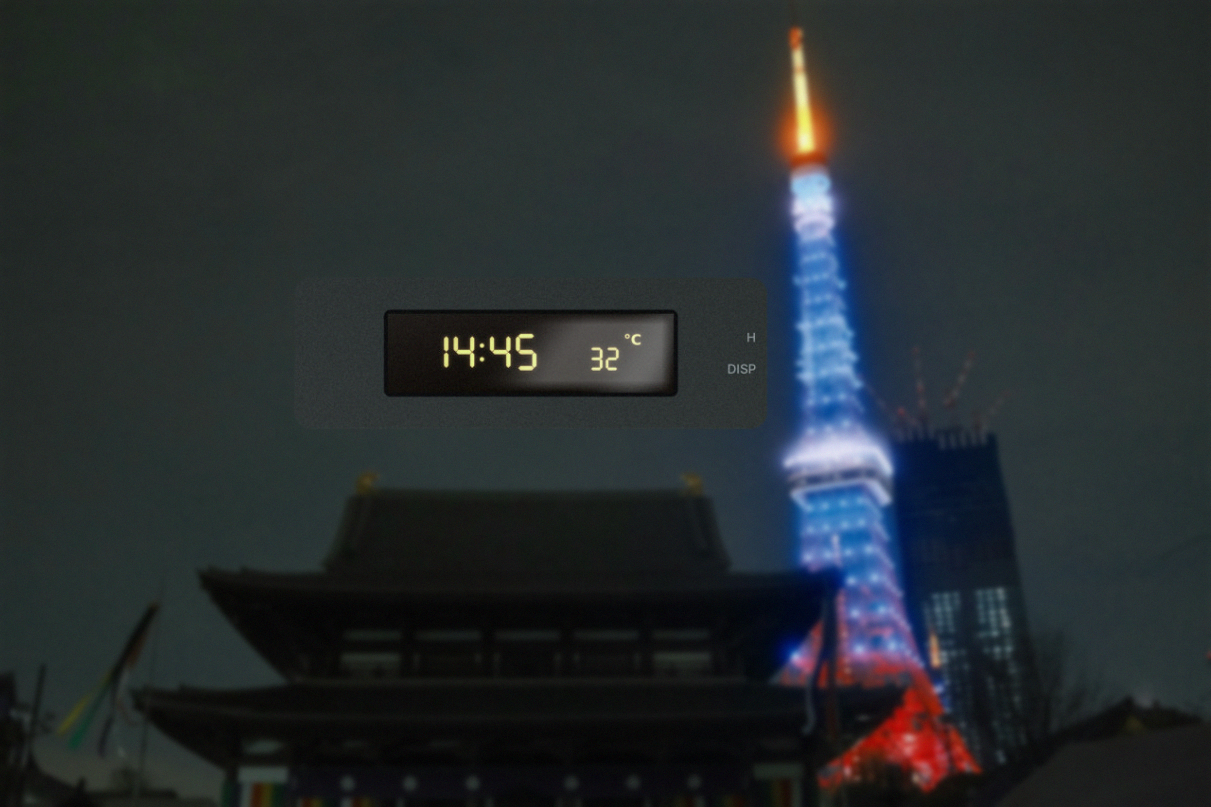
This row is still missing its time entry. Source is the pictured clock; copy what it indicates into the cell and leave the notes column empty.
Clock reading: 14:45
